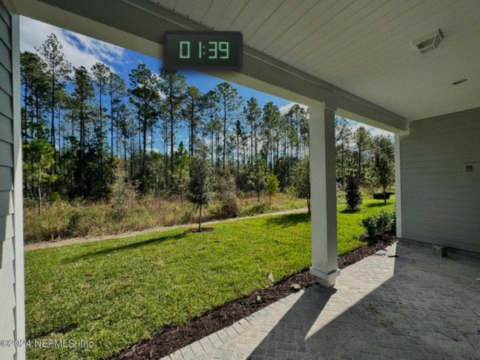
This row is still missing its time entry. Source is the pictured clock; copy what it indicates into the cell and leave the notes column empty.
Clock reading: 1:39
